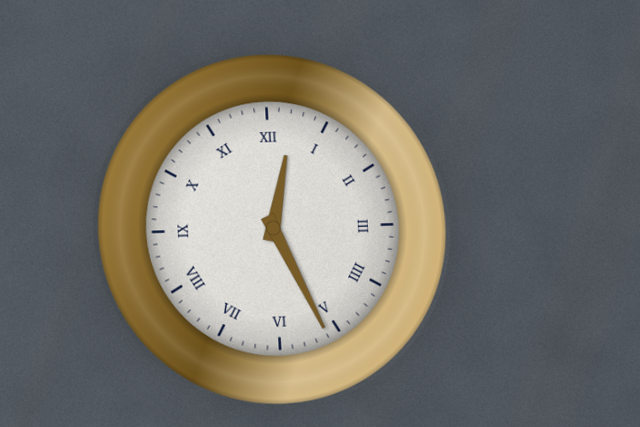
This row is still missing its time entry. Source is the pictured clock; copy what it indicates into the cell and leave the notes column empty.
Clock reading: 12:26
